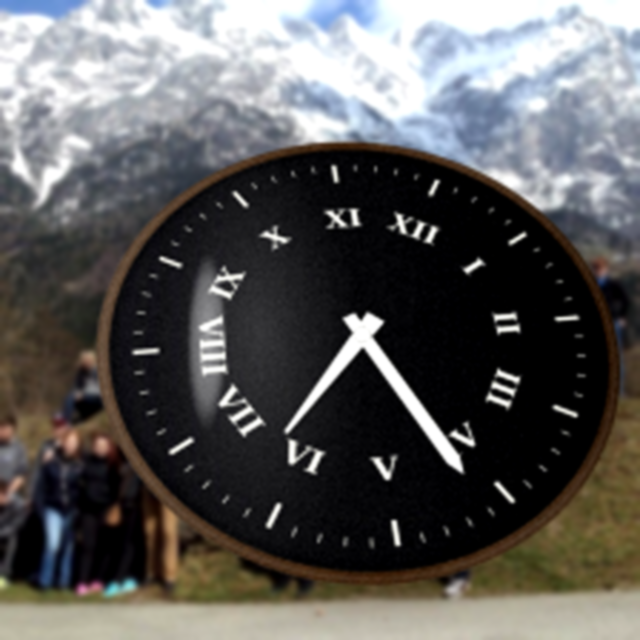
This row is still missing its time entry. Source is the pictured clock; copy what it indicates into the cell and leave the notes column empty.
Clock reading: 6:21
